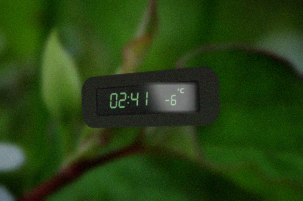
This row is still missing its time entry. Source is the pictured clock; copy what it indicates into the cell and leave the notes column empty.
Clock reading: 2:41
